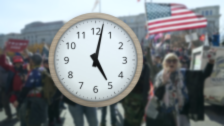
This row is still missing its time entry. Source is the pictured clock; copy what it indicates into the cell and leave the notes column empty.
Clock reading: 5:02
